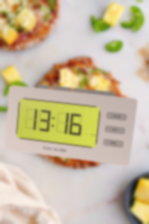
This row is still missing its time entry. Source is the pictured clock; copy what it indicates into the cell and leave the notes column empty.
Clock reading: 13:16
